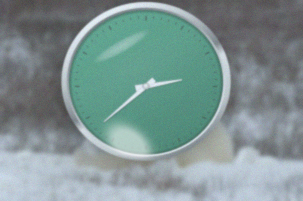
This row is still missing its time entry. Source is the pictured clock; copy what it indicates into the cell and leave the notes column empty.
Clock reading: 2:38
